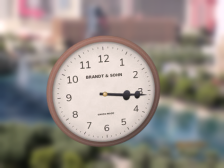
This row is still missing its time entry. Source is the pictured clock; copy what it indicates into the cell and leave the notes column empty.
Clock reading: 3:16
